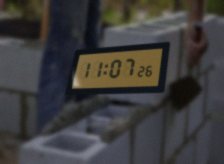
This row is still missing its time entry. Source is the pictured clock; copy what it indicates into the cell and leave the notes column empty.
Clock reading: 11:07:26
